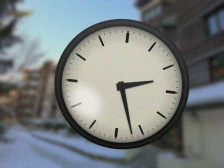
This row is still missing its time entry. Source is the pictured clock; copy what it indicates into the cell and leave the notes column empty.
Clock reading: 2:27
